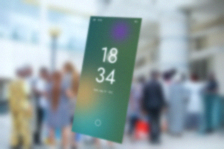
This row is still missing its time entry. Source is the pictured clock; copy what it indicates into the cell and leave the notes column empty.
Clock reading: 18:34
